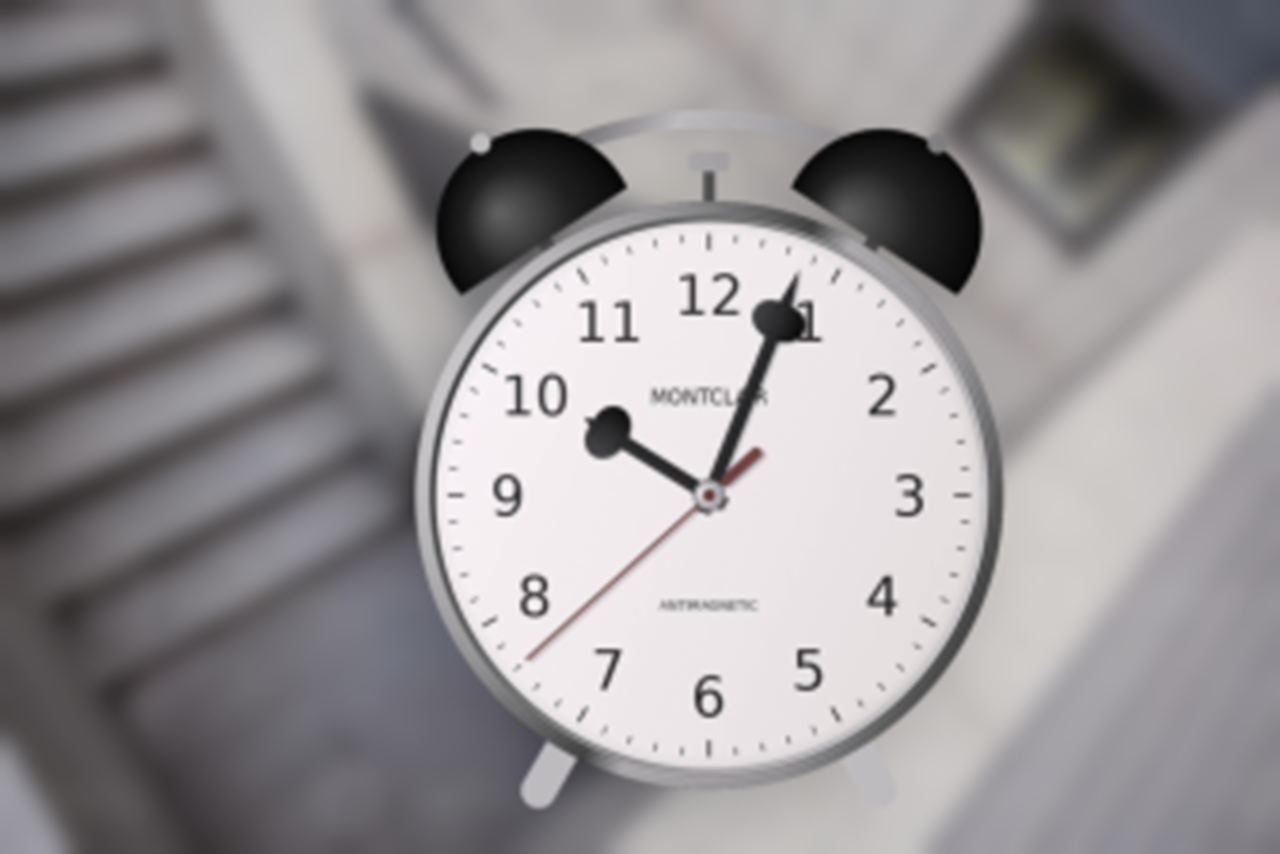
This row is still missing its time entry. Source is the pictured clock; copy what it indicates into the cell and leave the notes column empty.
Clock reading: 10:03:38
